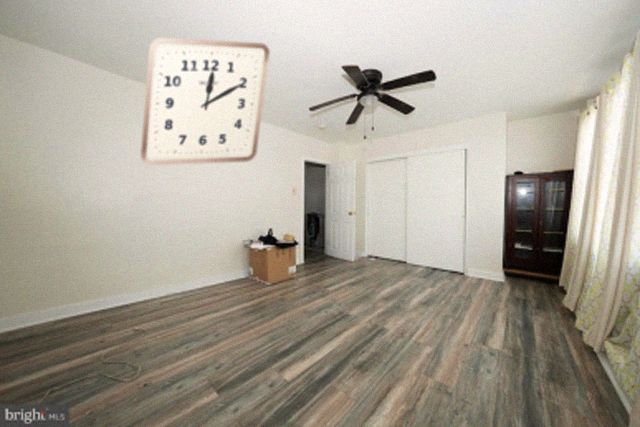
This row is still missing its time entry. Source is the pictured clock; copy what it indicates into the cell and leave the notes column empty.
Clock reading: 12:10
